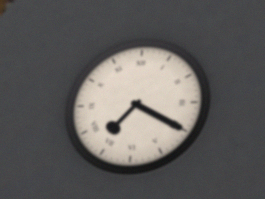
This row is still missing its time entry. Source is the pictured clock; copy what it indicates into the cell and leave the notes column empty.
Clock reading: 7:20
